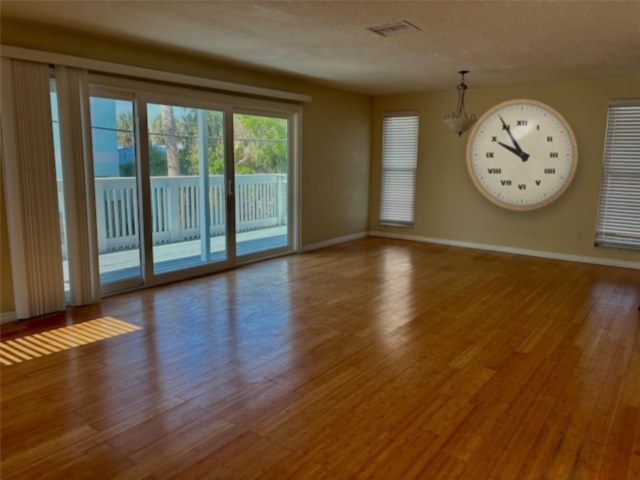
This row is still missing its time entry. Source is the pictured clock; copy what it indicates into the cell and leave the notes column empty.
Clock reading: 9:55
